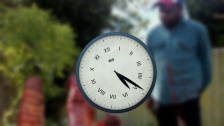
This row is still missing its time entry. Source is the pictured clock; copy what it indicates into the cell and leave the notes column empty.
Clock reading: 5:24
